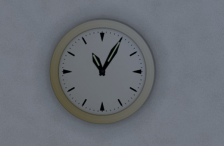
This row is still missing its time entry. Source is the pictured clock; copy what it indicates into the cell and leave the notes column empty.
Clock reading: 11:05
